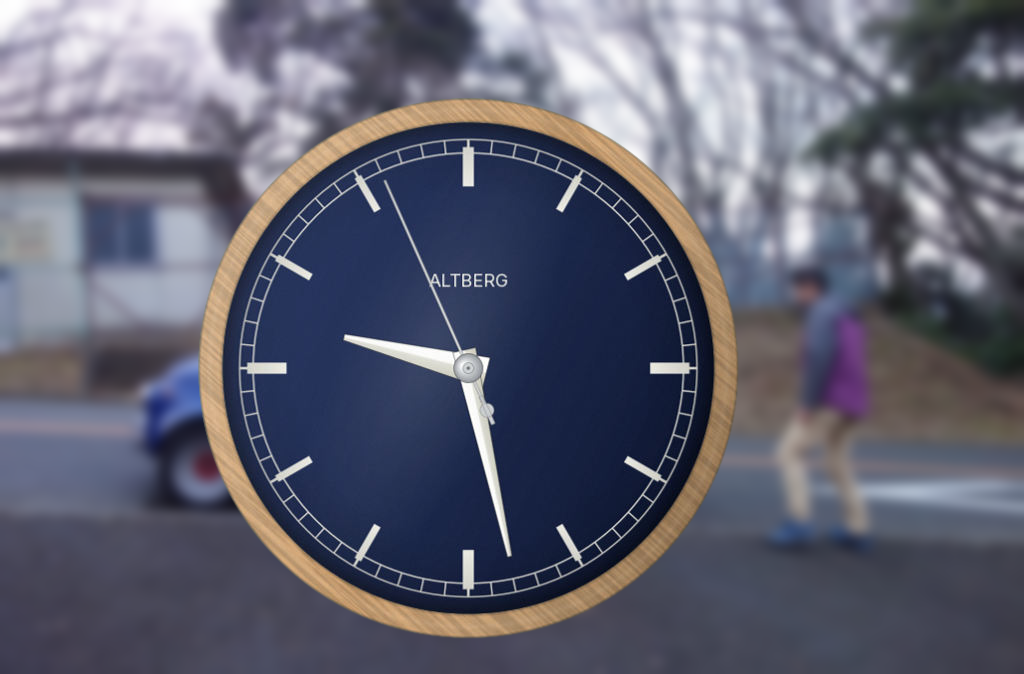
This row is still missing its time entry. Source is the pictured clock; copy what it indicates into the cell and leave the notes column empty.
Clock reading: 9:27:56
